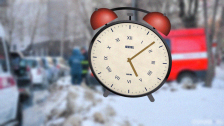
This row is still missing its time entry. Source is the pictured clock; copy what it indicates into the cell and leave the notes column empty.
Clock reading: 5:08
